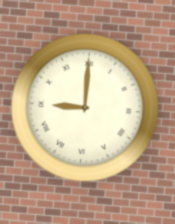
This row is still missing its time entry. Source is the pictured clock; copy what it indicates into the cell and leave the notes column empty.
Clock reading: 9:00
